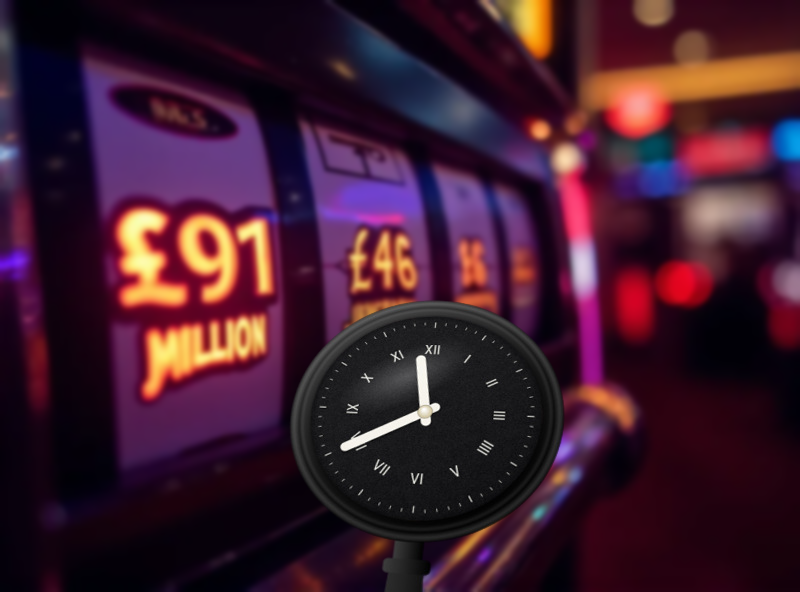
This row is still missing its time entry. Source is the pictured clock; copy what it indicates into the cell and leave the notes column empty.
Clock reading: 11:40
